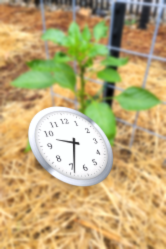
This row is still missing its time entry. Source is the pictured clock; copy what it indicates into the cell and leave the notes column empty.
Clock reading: 9:34
